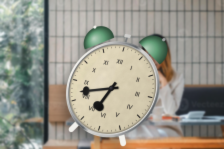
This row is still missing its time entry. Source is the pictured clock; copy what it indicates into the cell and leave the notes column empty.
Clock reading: 6:42
